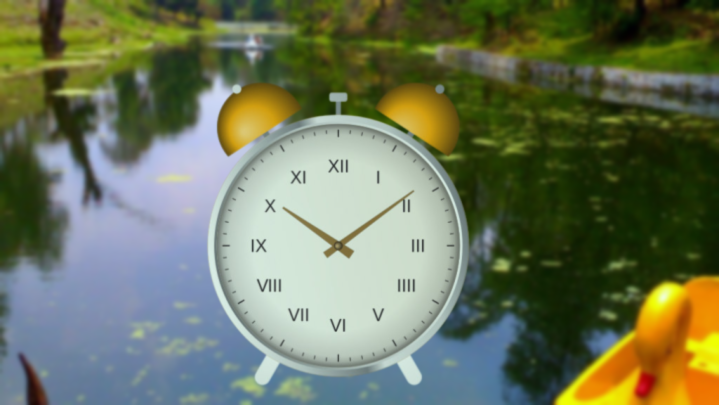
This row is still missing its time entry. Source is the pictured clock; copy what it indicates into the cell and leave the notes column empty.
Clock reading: 10:09
